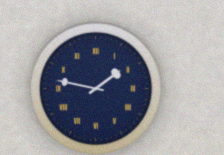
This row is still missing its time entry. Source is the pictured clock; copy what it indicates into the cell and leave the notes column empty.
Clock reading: 1:47
